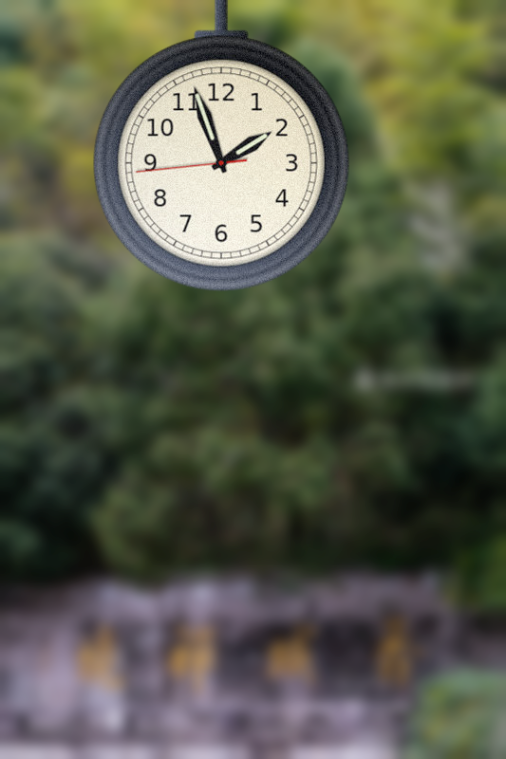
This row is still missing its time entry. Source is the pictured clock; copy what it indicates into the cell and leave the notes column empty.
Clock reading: 1:56:44
